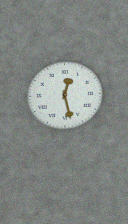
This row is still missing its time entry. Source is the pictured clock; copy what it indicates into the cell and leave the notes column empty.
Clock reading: 12:28
